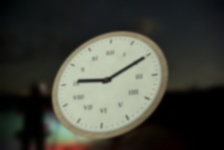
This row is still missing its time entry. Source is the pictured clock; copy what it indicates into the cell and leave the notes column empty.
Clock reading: 9:10
